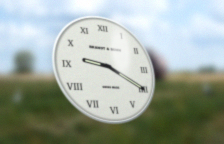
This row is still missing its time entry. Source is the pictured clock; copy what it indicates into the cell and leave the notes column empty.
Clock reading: 9:20
